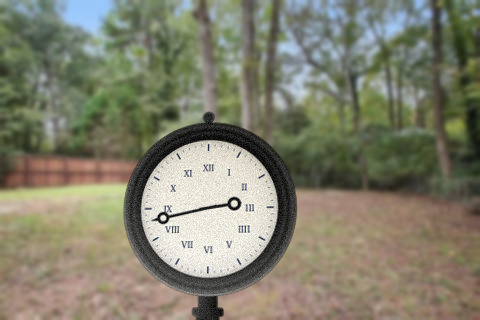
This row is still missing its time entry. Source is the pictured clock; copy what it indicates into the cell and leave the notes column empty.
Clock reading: 2:43
